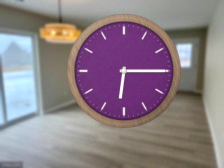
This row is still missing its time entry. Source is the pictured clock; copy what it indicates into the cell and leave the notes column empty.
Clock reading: 6:15
